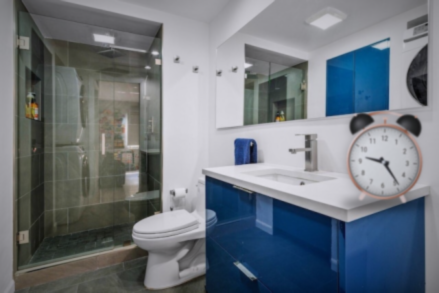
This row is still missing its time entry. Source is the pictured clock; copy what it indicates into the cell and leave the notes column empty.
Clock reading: 9:24
